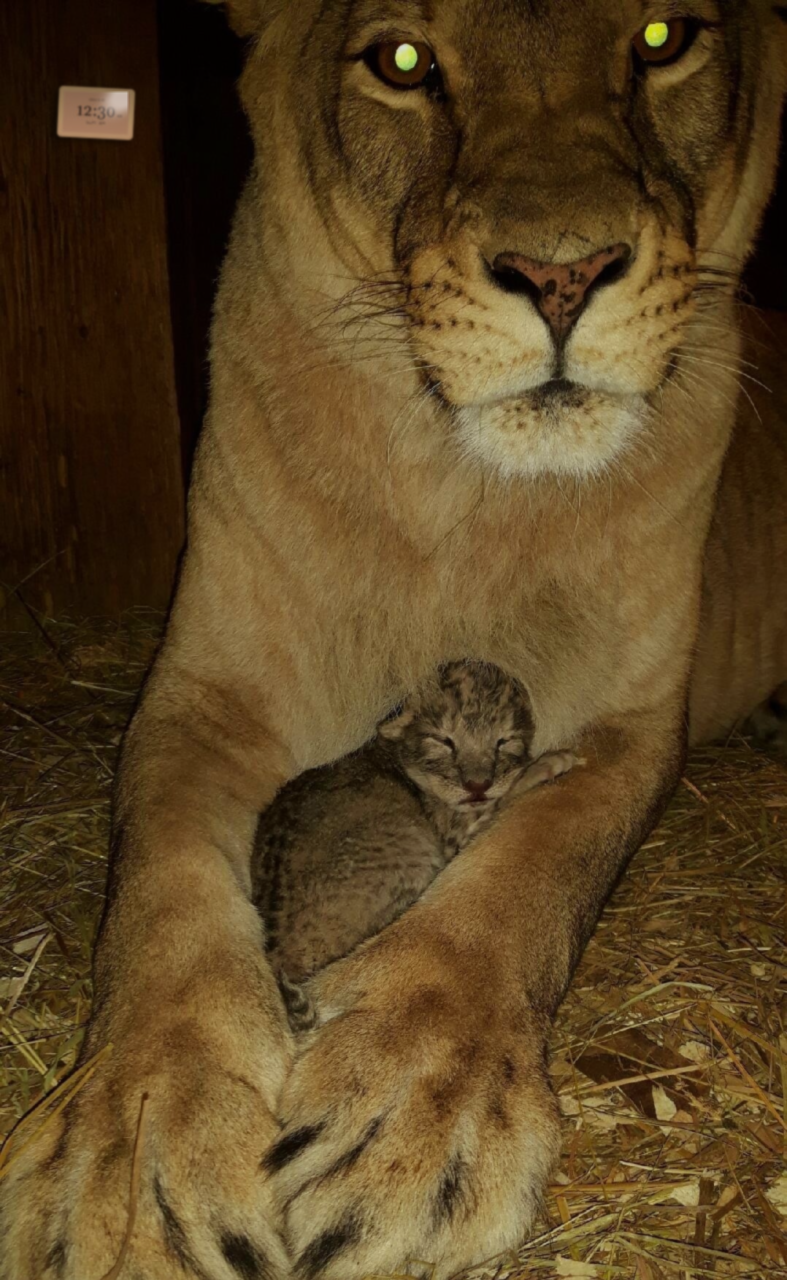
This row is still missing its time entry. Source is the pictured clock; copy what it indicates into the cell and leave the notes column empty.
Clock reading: 12:30
